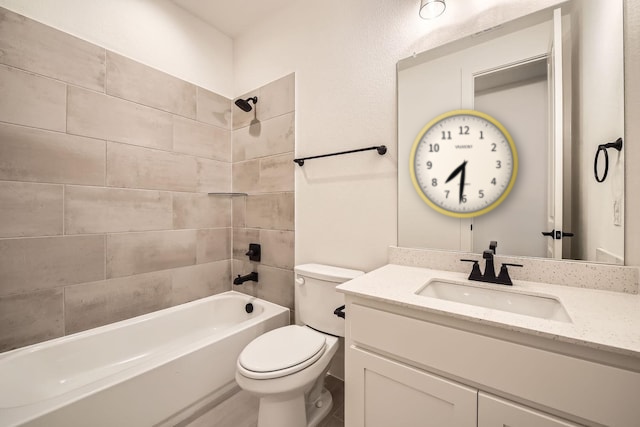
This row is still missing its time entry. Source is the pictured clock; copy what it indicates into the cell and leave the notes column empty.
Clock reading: 7:31
